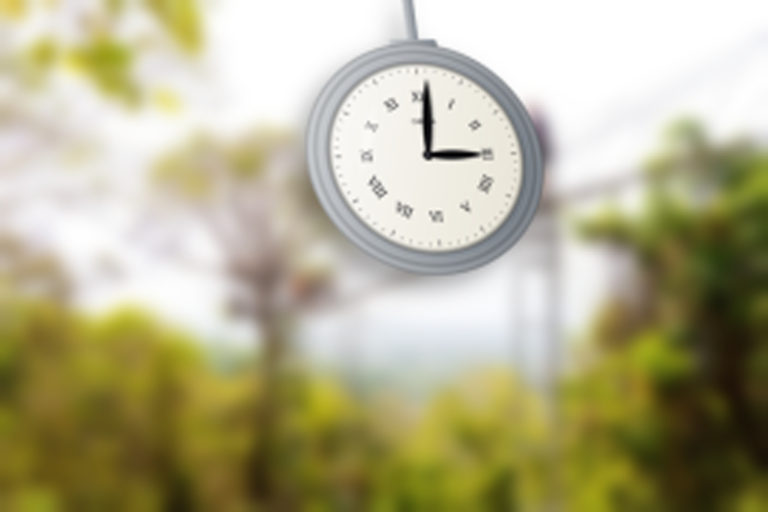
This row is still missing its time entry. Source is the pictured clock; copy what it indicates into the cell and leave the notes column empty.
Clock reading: 3:01
